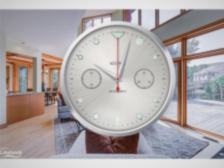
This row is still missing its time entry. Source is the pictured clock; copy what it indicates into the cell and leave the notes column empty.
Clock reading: 10:03
